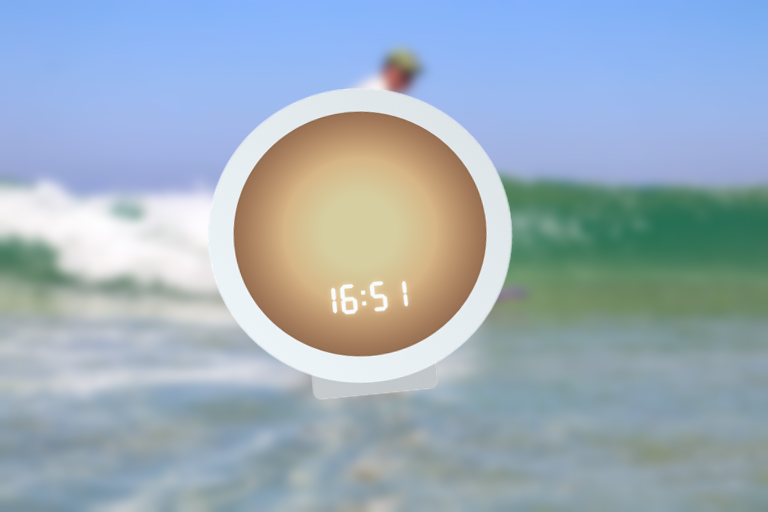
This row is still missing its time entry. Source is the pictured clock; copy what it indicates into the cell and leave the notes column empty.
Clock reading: 16:51
